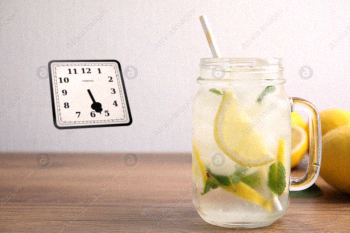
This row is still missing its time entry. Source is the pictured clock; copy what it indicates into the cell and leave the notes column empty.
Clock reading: 5:27
